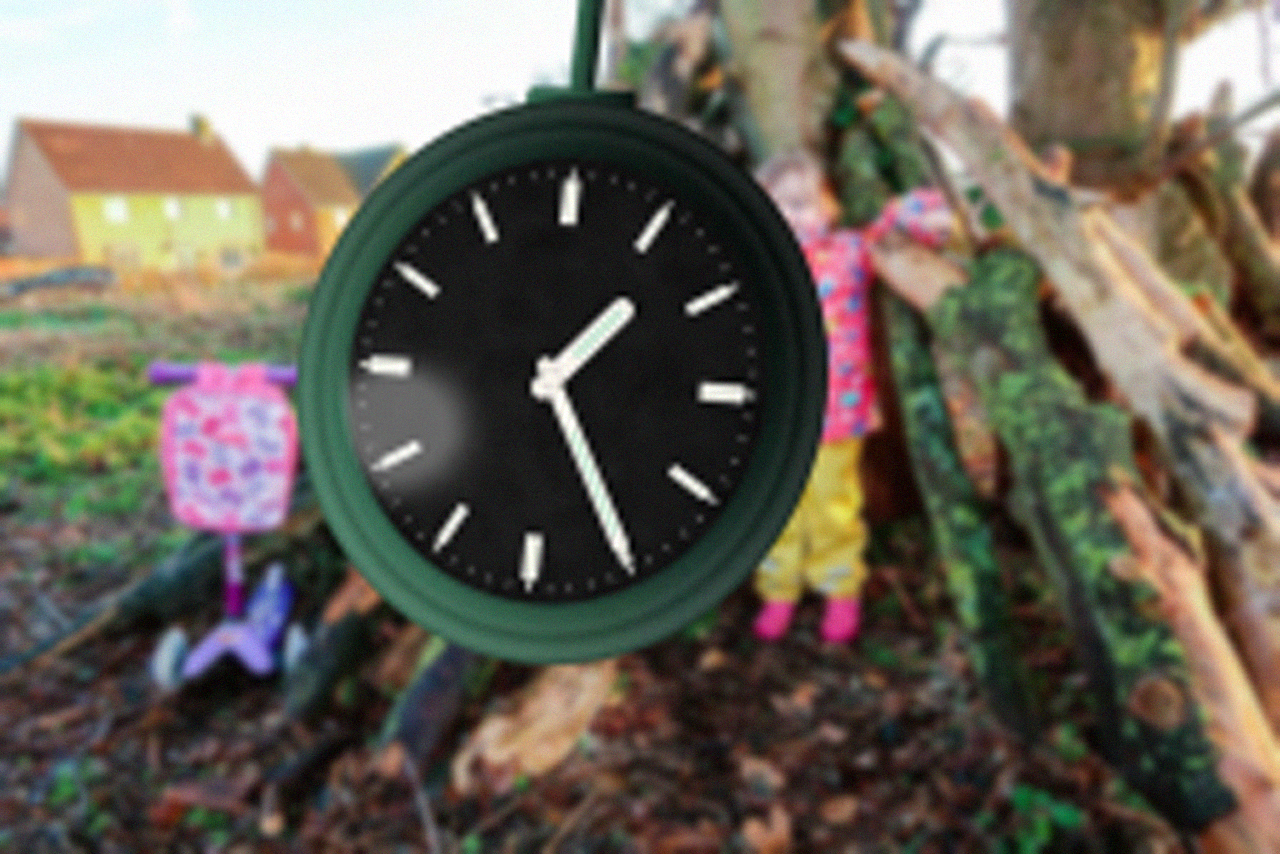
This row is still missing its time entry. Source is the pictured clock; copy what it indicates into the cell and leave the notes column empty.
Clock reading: 1:25
